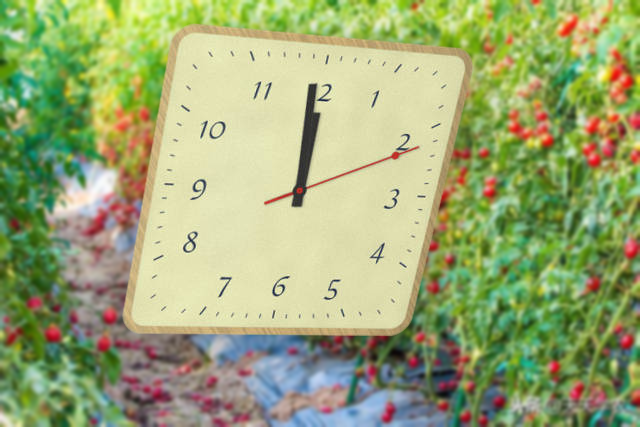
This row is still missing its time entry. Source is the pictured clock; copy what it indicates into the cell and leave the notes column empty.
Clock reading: 11:59:11
